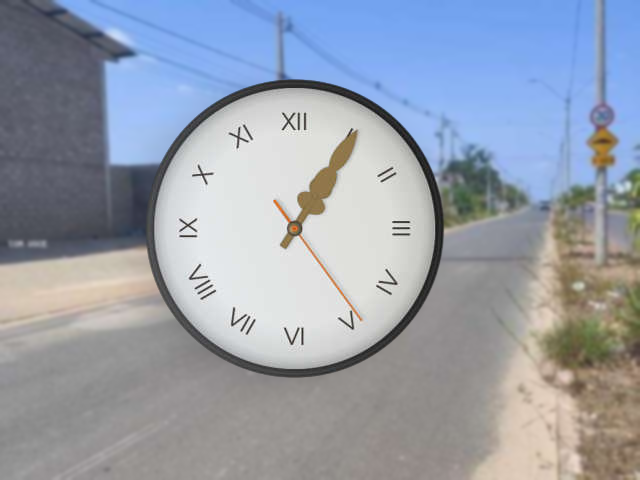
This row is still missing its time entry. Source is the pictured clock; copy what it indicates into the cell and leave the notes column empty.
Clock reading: 1:05:24
